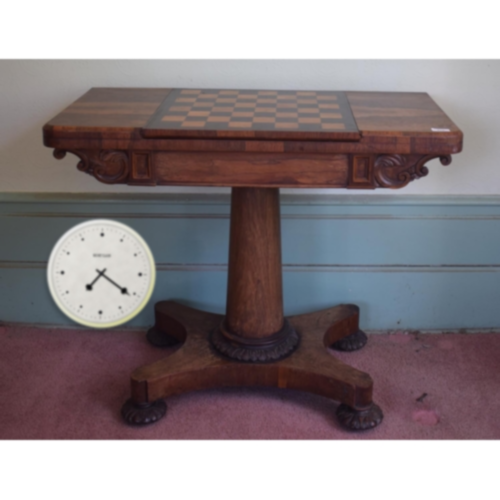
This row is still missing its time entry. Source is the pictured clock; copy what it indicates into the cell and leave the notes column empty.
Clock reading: 7:21
